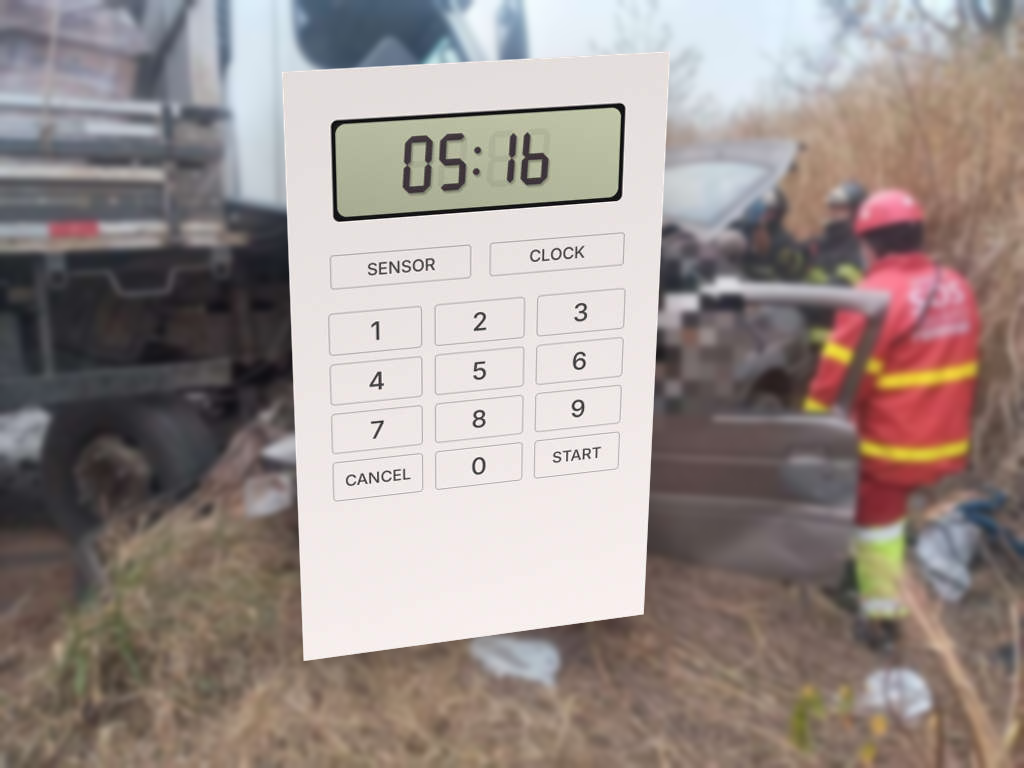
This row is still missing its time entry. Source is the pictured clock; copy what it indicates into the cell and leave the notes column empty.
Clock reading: 5:16
